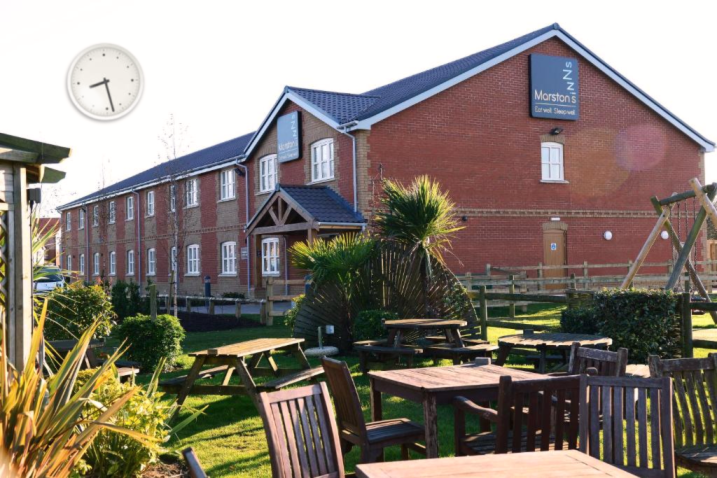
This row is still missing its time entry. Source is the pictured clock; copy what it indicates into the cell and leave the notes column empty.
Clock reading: 8:28
